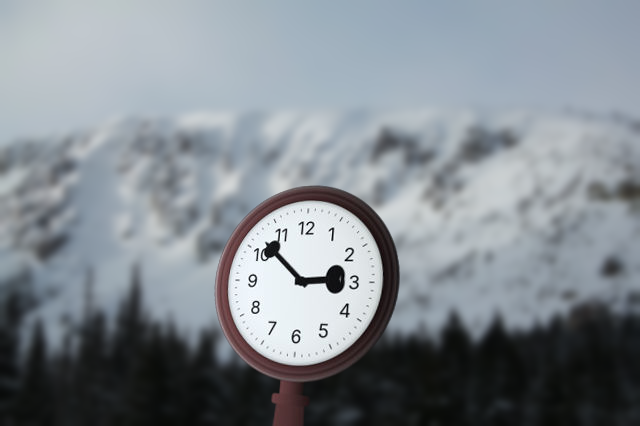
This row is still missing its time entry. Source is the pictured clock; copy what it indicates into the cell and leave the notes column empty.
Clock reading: 2:52
